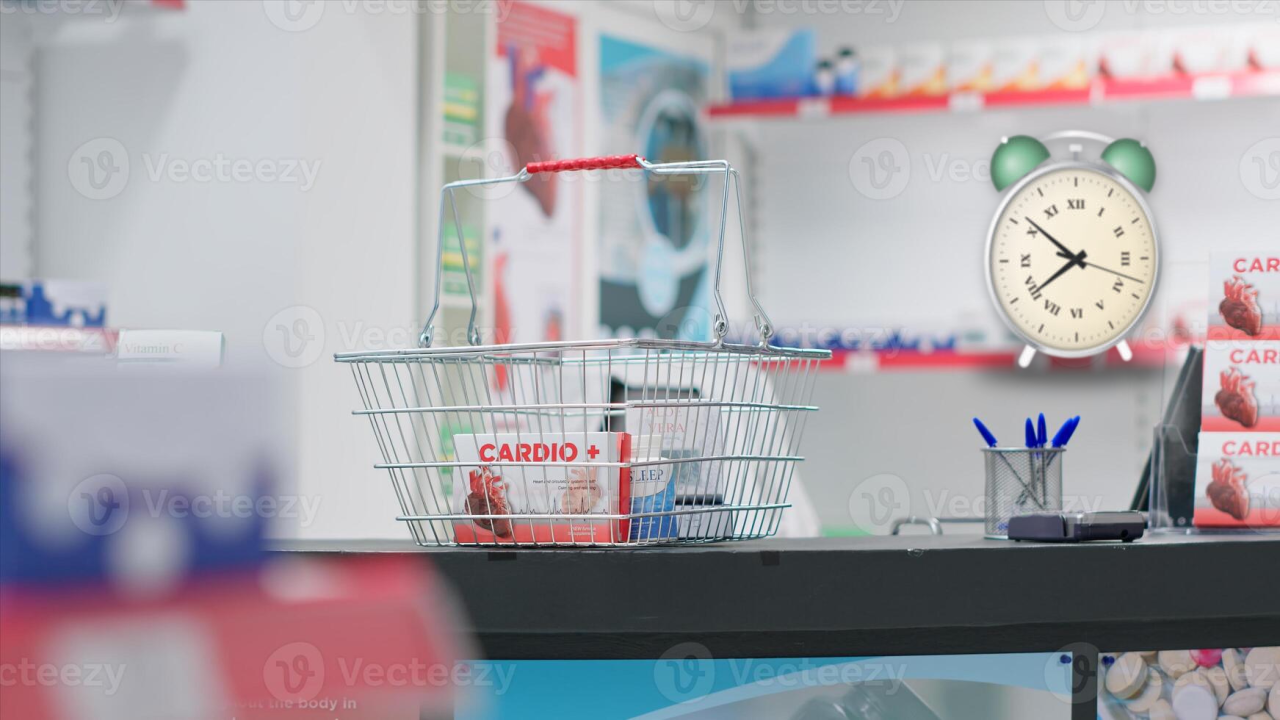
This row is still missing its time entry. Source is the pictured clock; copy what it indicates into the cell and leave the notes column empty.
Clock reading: 7:51:18
